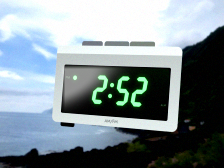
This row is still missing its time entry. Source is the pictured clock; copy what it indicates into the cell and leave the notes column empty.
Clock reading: 2:52
